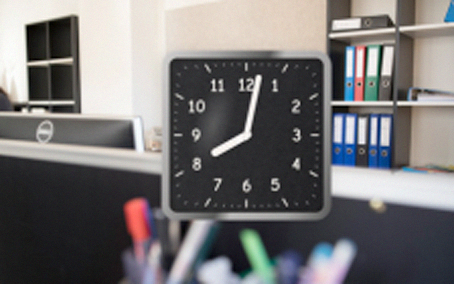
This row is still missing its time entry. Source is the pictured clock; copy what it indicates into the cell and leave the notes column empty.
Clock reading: 8:02
